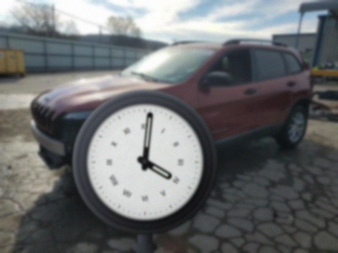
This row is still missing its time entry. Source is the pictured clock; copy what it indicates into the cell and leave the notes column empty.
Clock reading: 4:01
